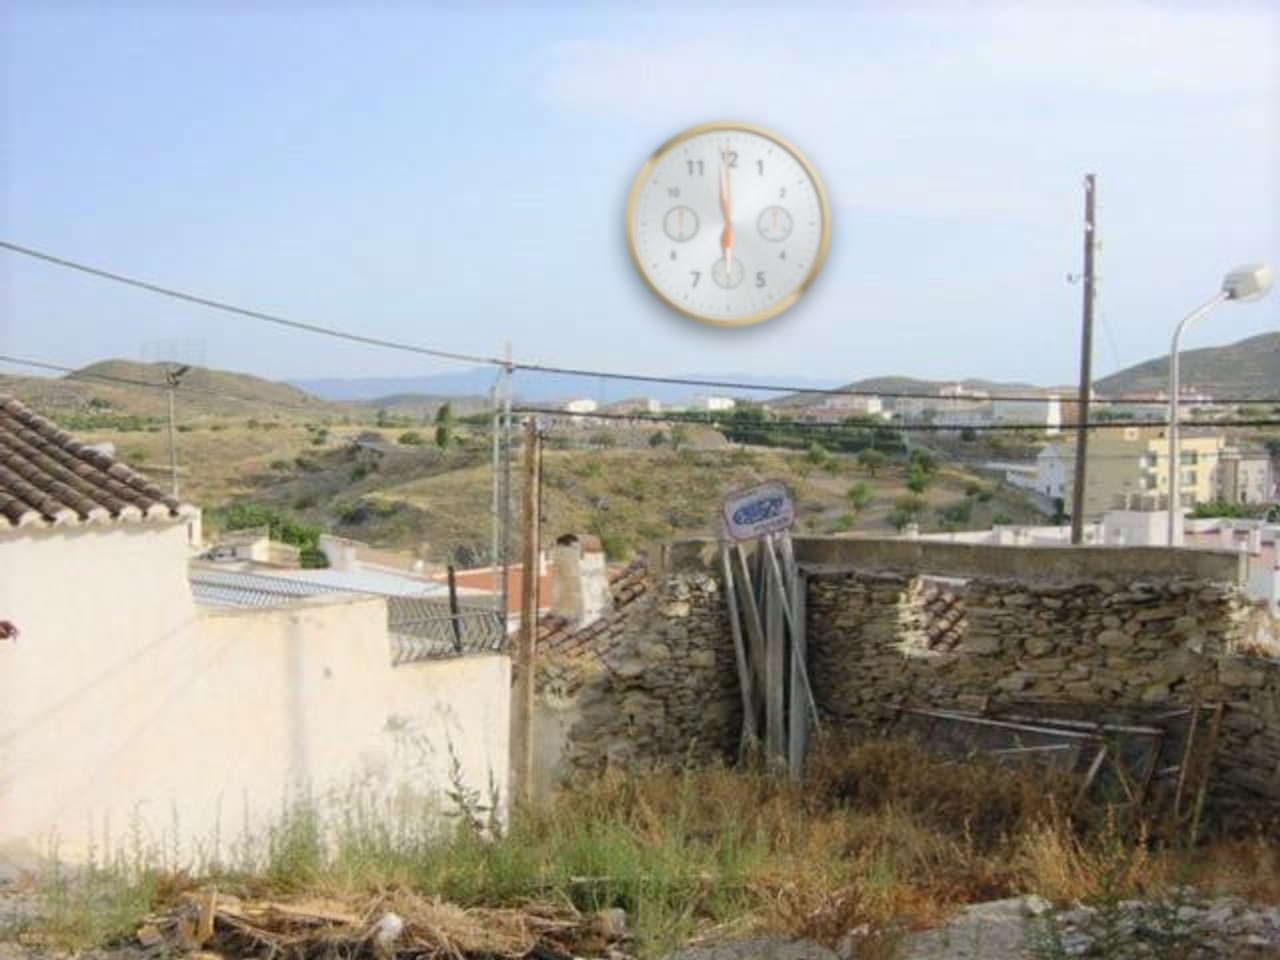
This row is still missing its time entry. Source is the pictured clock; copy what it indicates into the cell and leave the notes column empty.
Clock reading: 5:59
